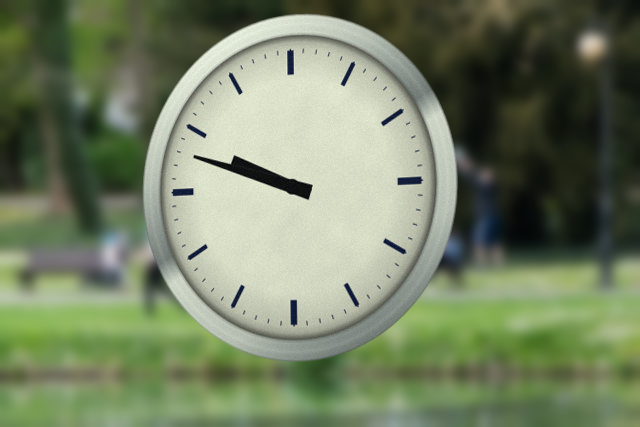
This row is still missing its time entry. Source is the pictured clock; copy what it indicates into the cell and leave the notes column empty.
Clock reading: 9:48
